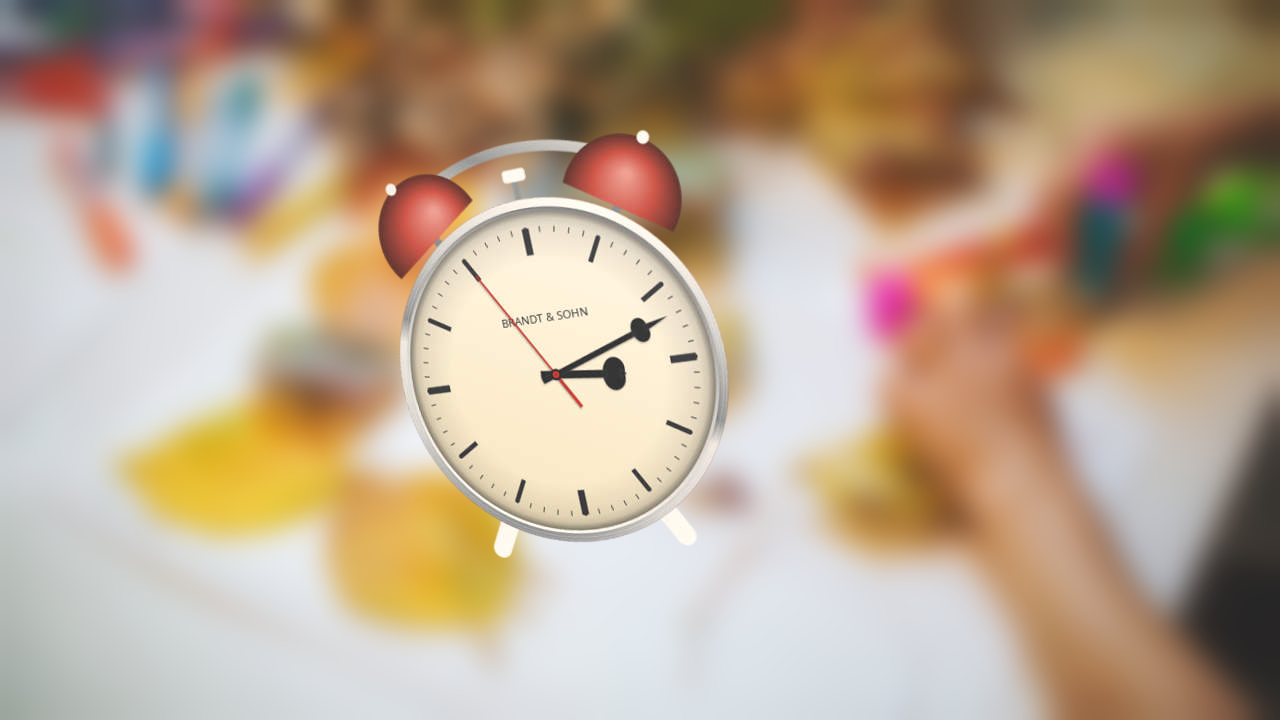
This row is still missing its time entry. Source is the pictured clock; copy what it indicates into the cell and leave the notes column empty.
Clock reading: 3:11:55
